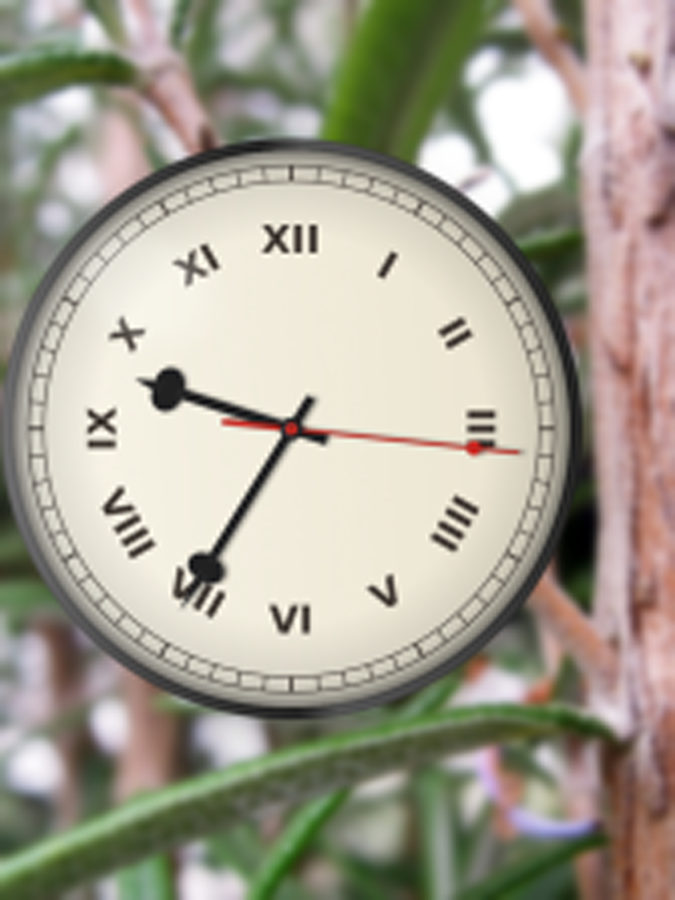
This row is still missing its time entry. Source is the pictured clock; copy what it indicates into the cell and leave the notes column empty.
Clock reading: 9:35:16
